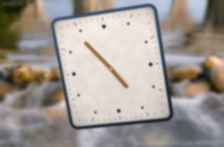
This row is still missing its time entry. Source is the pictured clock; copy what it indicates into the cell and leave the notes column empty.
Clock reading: 4:54
